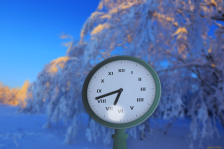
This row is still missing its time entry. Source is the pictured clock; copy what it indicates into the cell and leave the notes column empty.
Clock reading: 6:42
